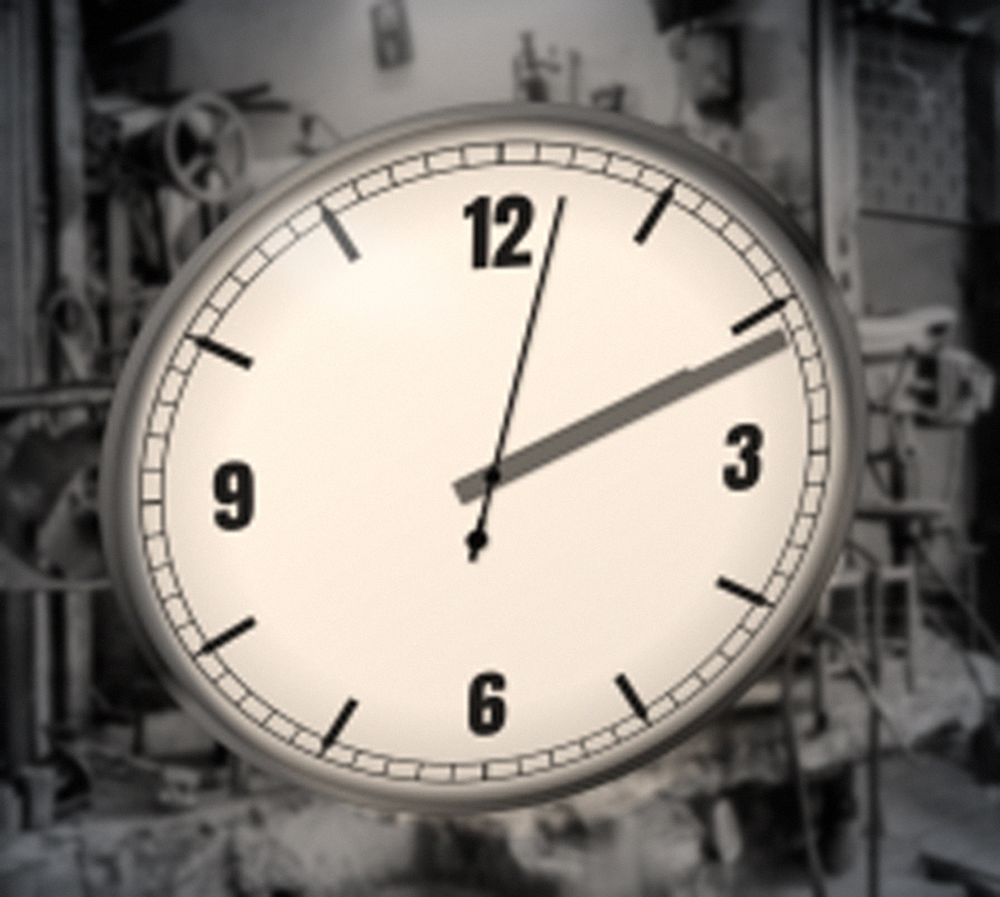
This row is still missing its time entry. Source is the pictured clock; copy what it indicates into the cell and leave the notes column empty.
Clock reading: 2:11:02
